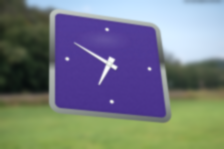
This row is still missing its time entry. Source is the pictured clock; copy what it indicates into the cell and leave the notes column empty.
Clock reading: 6:50
